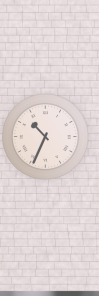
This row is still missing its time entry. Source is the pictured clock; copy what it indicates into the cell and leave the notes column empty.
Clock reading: 10:34
